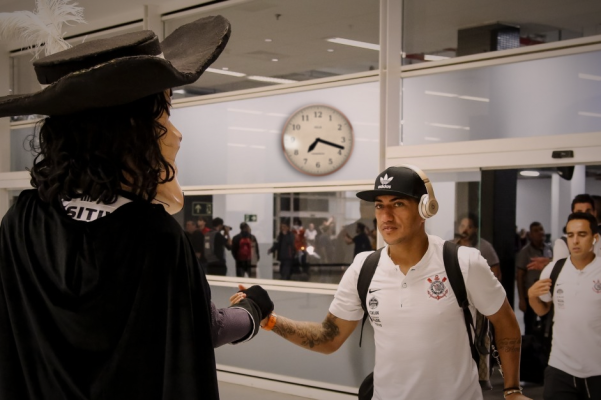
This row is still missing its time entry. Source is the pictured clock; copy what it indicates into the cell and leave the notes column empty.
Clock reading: 7:18
